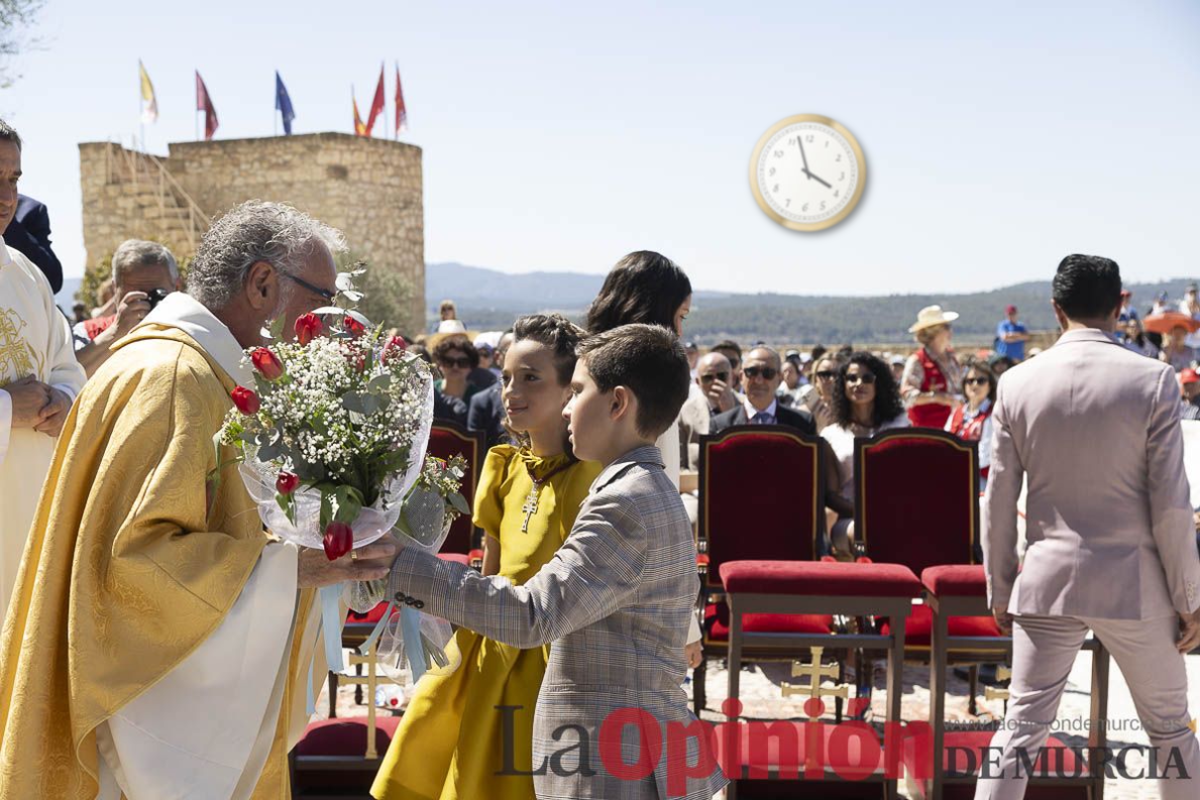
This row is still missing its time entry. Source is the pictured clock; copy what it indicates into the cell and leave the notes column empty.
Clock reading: 3:57
